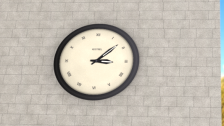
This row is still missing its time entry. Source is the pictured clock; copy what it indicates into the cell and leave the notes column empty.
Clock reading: 3:08
